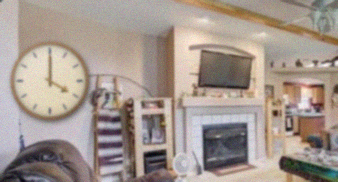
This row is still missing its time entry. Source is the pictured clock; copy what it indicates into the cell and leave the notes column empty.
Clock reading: 4:00
